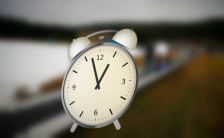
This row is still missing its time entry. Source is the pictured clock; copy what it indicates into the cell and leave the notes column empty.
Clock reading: 12:57
